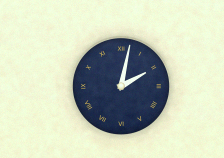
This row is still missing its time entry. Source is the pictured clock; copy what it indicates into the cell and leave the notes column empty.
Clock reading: 2:02
